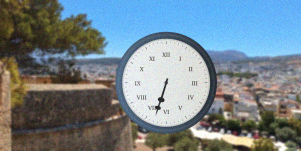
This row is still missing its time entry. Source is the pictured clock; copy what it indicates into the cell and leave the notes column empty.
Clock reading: 6:33
